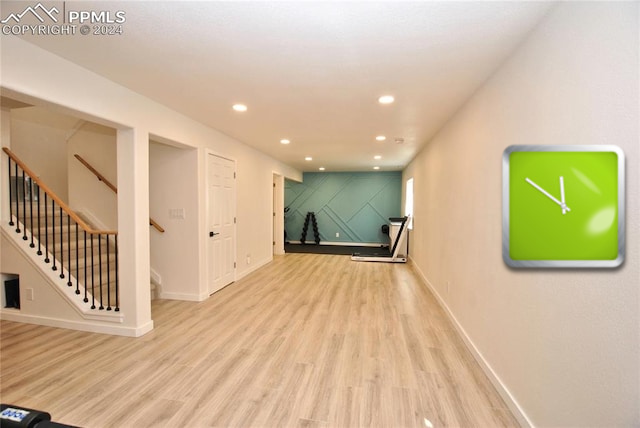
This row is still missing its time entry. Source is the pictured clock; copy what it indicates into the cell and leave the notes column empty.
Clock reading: 11:51
